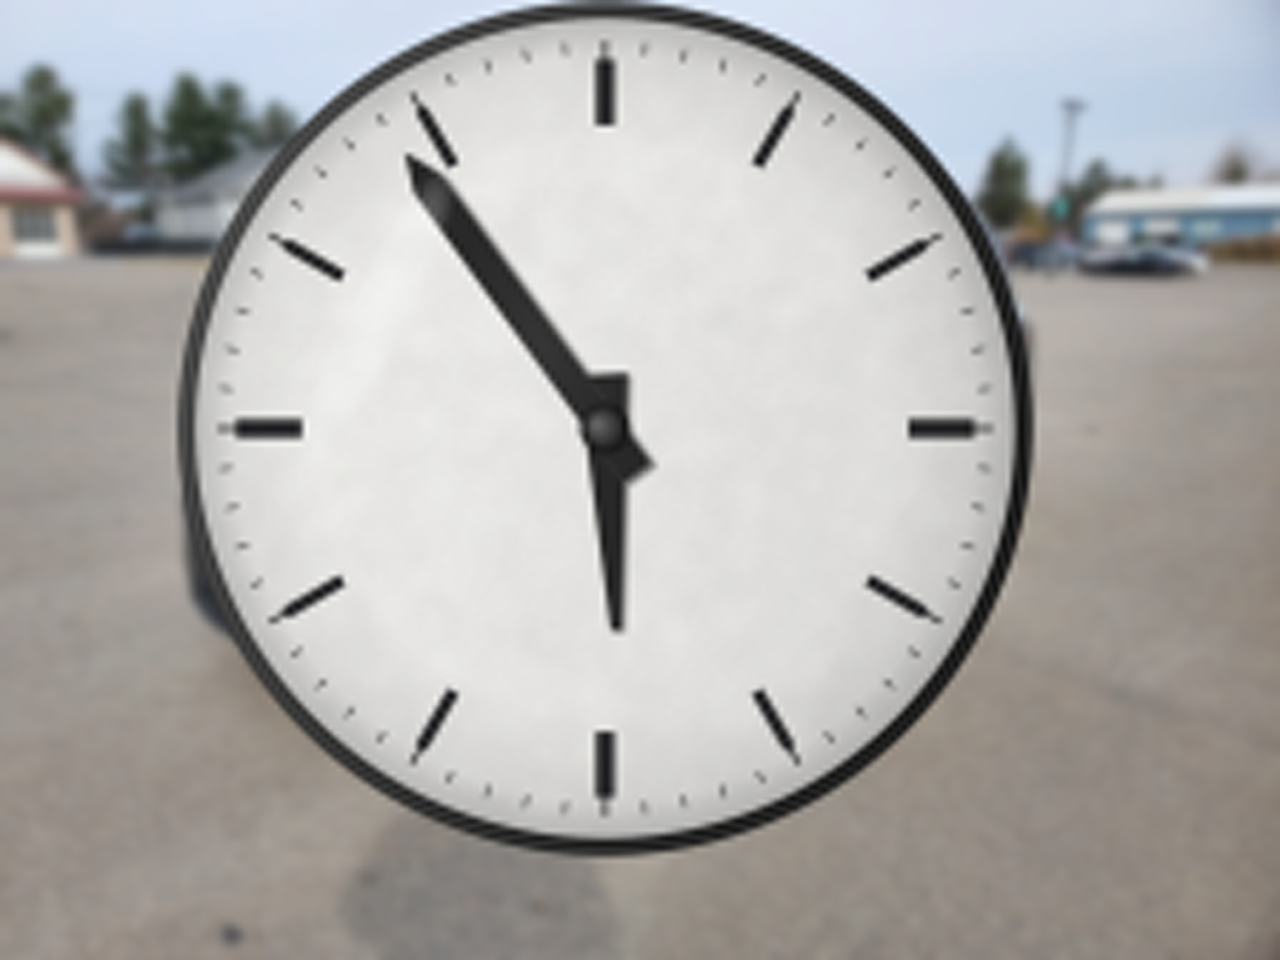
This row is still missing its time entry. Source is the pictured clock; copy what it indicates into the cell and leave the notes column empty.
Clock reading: 5:54
